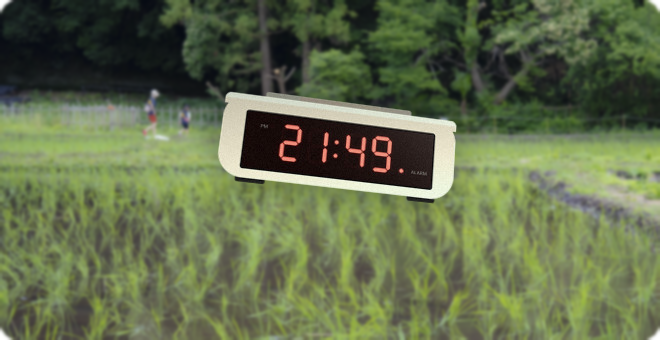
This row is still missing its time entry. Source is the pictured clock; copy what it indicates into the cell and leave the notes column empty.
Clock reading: 21:49
